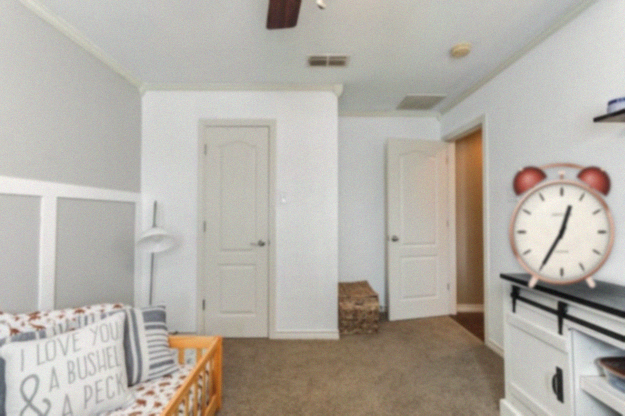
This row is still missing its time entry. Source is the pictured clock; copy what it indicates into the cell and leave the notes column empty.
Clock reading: 12:35
